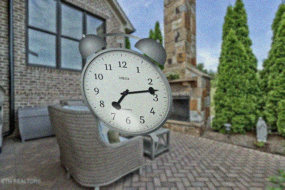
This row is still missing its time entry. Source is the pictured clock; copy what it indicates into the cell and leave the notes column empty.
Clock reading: 7:13
